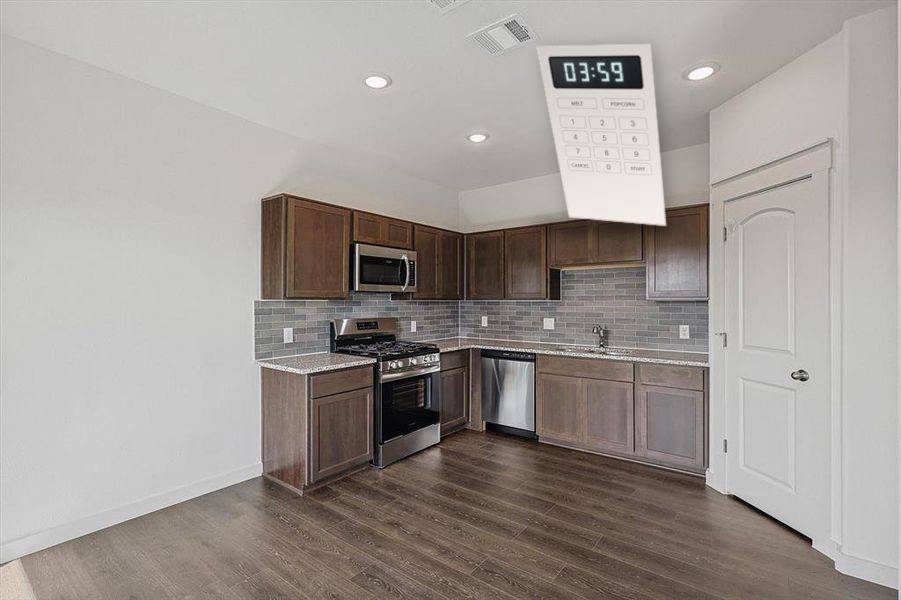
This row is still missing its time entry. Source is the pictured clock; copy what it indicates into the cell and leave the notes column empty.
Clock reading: 3:59
